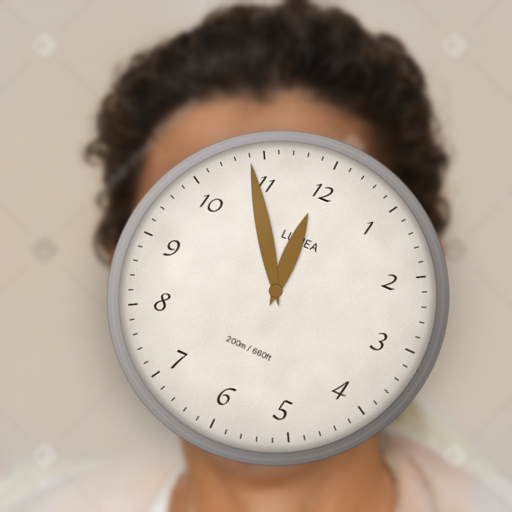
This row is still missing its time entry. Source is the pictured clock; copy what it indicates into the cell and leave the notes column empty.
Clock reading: 11:54
